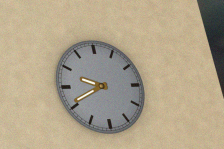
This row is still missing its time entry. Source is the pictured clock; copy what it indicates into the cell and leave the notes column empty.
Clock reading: 9:41
